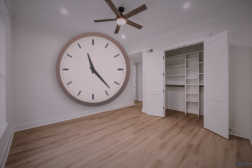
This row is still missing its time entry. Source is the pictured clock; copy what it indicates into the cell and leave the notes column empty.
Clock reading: 11:23
